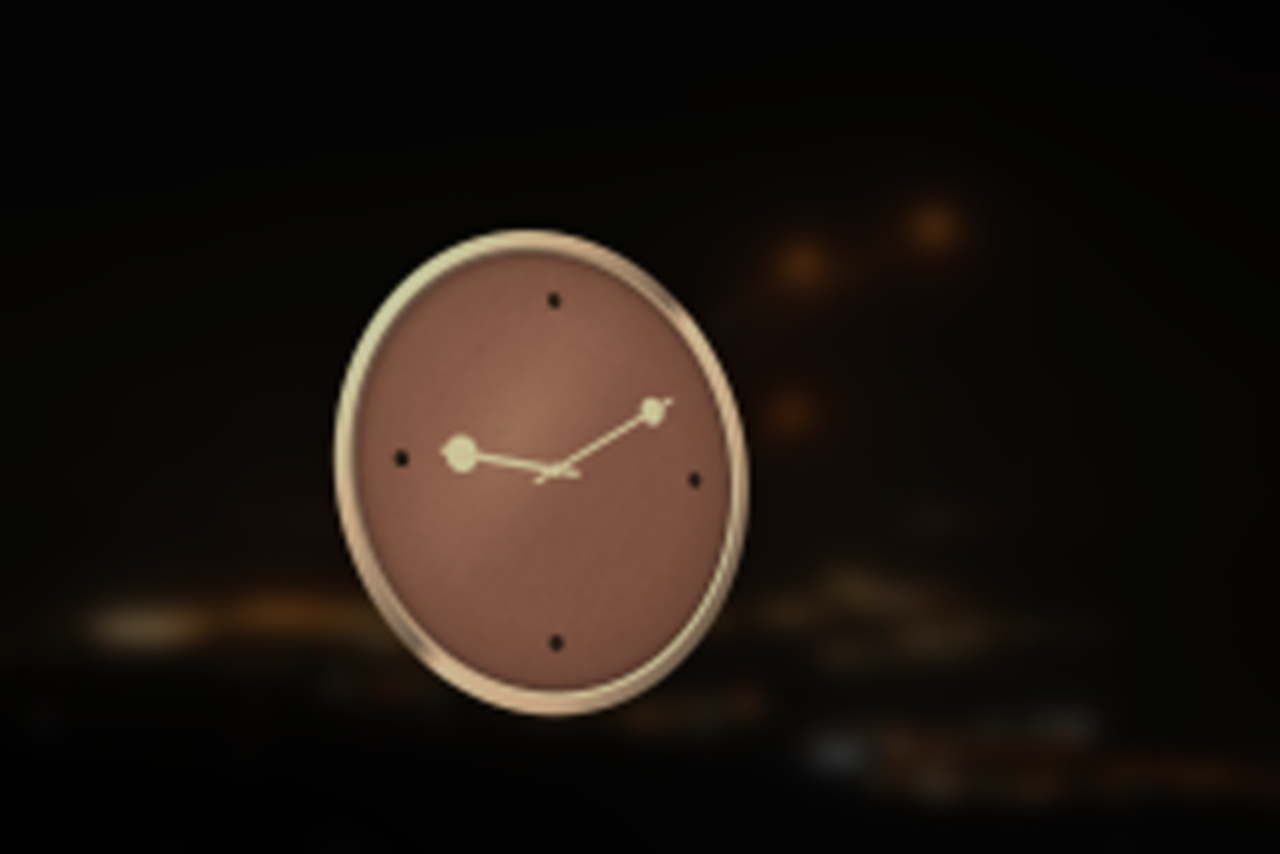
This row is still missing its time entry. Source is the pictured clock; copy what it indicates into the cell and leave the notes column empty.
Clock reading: 9:10
